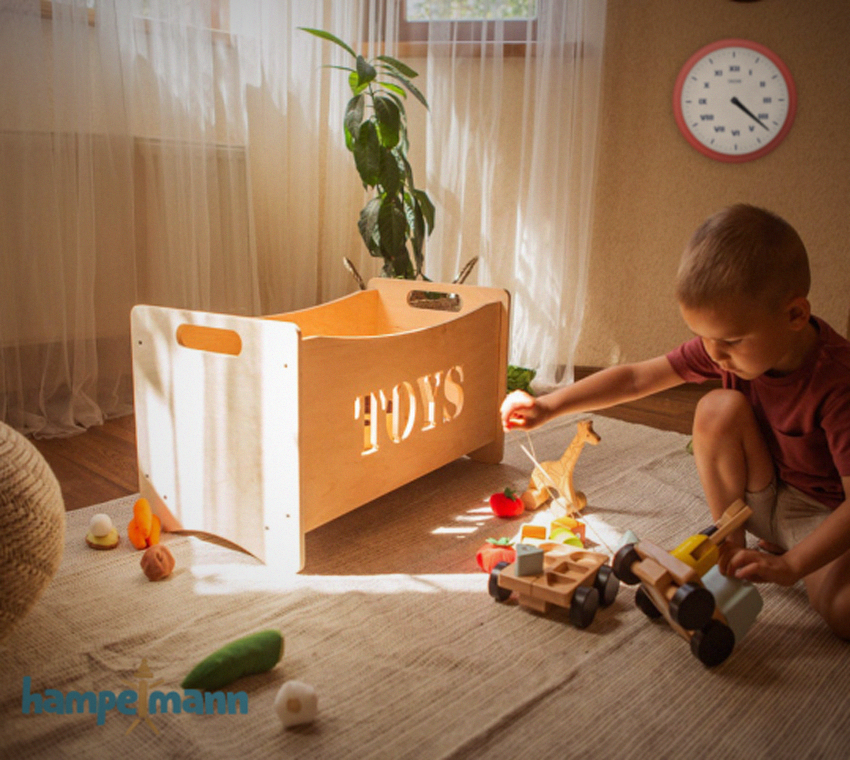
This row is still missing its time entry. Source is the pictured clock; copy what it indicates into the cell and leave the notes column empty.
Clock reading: 4:22
